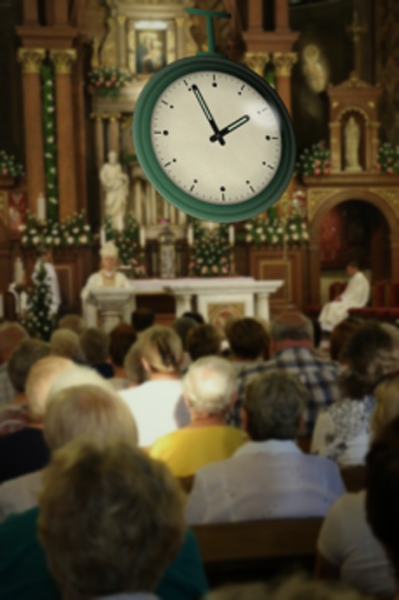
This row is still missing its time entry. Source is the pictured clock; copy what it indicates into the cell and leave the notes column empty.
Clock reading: 1:56
